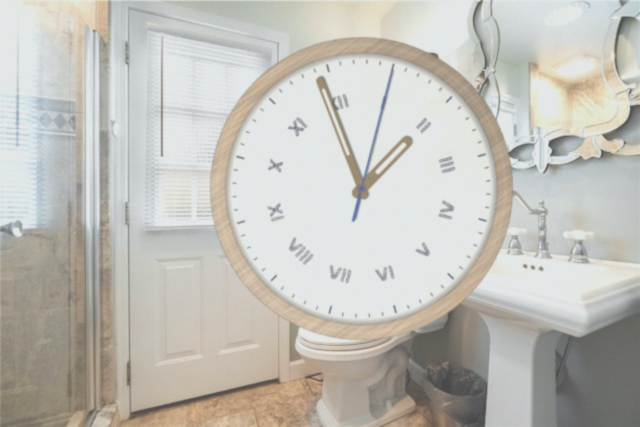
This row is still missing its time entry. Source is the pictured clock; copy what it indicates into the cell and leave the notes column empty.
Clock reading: 1:59:05
